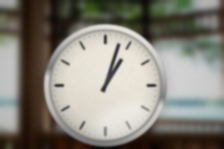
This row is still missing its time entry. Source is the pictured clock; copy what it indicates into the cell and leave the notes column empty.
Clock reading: 1:03
